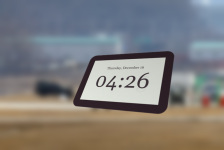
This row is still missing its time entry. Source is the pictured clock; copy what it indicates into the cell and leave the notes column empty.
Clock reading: 4:26
